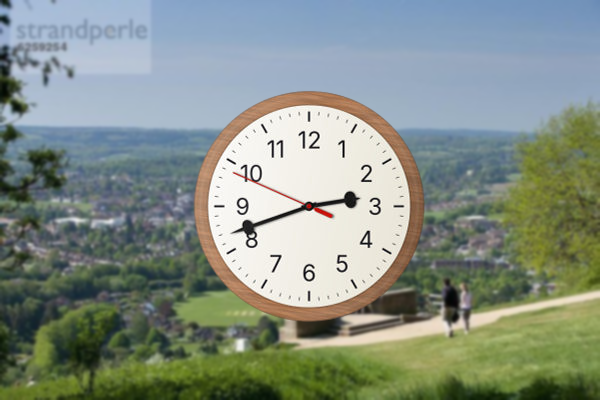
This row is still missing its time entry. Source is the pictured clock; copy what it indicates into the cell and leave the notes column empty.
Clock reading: 2:41:49
